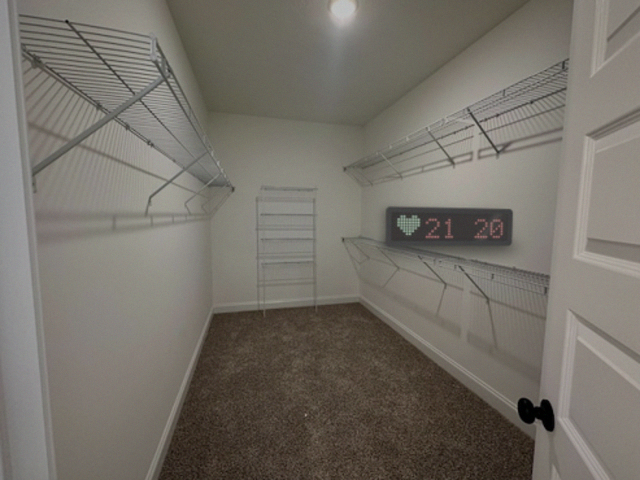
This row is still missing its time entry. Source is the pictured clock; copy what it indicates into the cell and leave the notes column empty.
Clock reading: 21:20
